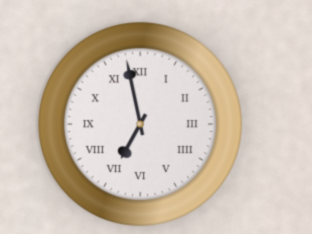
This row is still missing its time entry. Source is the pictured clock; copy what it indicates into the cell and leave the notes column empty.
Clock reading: 6:58
